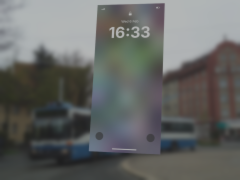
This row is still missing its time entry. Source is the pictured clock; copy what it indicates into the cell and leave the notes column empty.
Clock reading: 16:33
